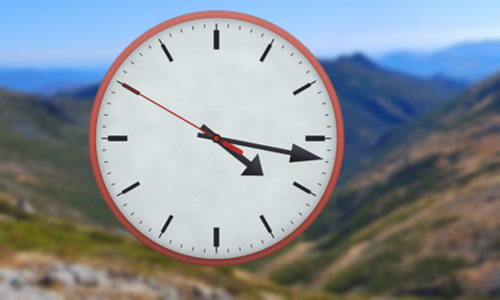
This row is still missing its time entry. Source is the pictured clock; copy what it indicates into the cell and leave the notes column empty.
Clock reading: 4:16:50
